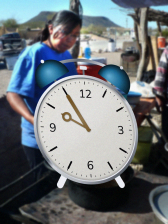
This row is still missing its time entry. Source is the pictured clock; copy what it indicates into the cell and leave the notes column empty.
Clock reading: 9:55
